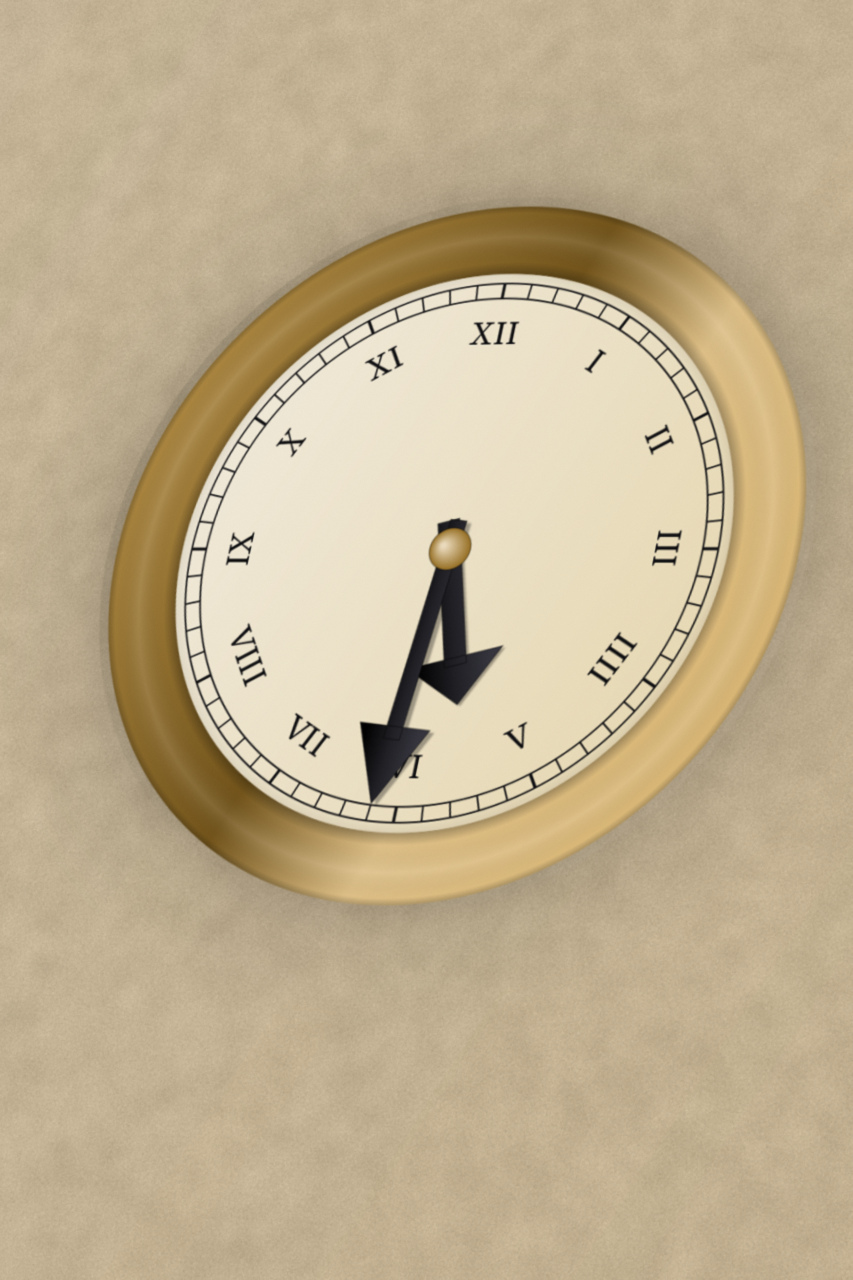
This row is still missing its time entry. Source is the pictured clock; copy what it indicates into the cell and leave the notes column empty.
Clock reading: 5:31
